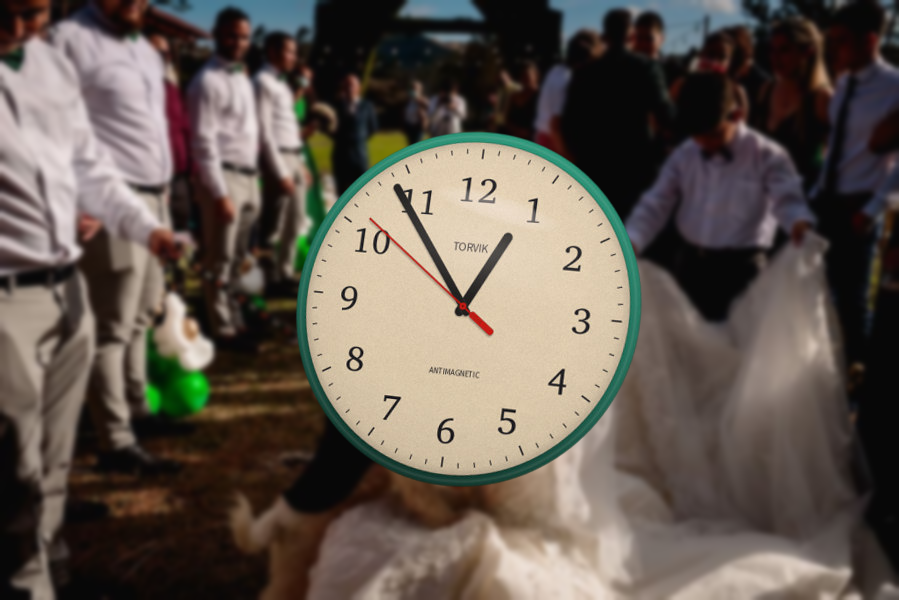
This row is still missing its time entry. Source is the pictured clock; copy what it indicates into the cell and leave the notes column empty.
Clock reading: 12:53:51
